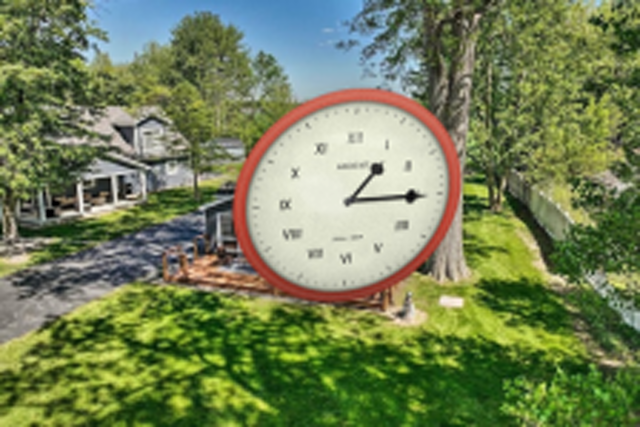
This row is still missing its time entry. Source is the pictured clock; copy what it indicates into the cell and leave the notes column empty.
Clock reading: 1:15
